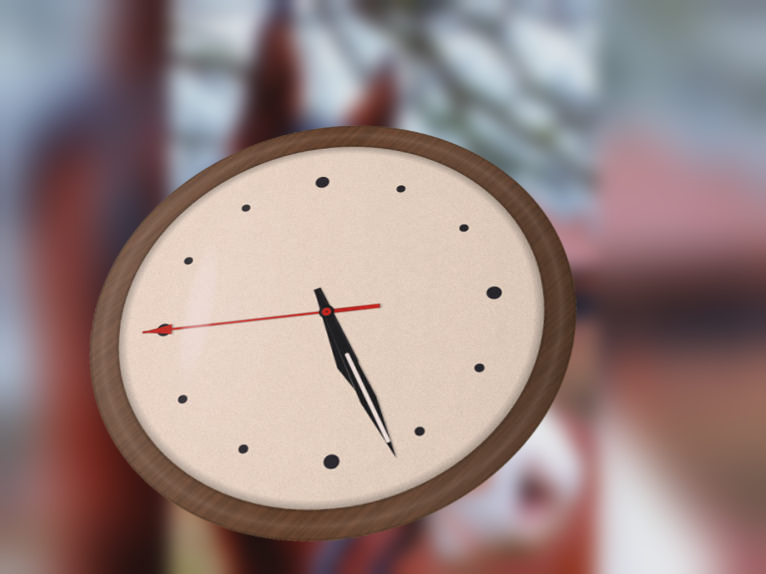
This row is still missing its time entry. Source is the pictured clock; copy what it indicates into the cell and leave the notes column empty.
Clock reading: 5:26:45
